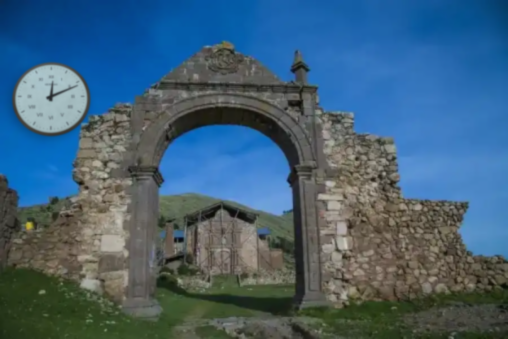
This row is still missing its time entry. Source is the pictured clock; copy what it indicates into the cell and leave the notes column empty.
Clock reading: 12:11
